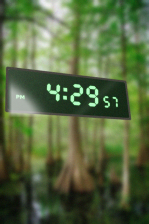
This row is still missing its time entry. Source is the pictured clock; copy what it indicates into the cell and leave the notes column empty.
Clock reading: 4:29:57
